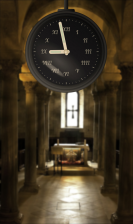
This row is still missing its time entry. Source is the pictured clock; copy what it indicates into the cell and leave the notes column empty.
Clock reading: 8:58
